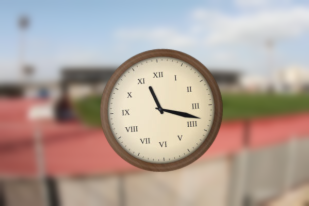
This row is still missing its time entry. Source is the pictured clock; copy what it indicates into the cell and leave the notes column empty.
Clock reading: 11:18
